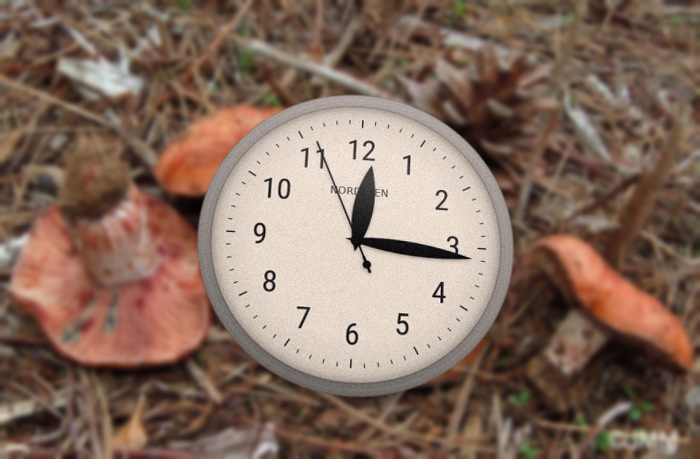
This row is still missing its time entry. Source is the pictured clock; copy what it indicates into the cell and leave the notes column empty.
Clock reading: 12:15:56
